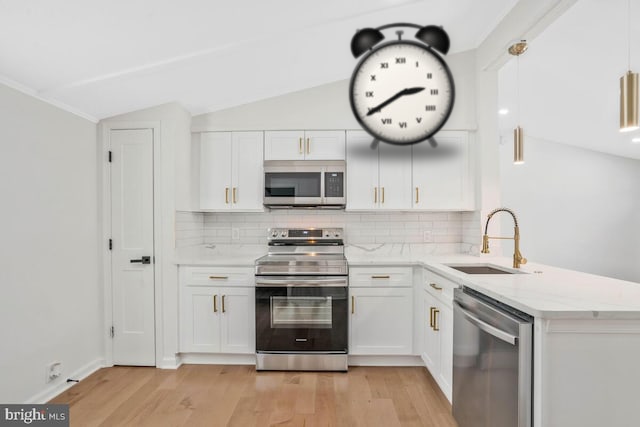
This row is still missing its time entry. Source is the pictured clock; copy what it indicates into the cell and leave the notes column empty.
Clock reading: 2:40
